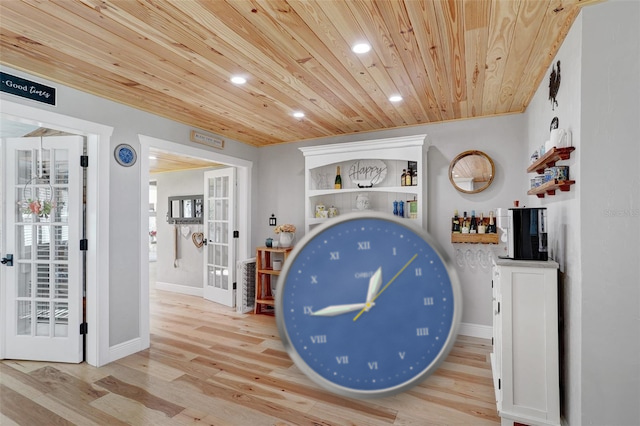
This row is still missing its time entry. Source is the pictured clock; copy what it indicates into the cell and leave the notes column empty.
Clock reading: 12:44:08
